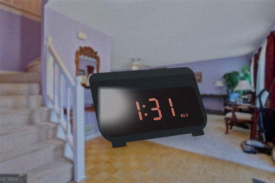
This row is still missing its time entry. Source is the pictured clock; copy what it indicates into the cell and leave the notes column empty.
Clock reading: 1:31
